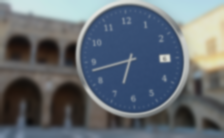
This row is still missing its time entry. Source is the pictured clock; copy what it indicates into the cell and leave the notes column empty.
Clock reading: 6:43
